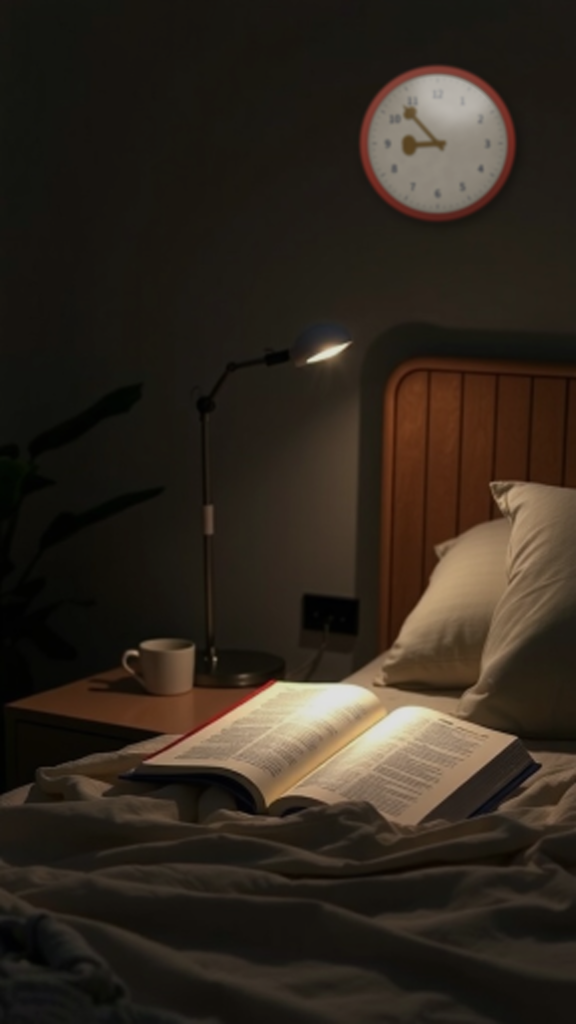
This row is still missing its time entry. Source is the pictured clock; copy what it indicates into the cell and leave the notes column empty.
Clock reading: 8:53
